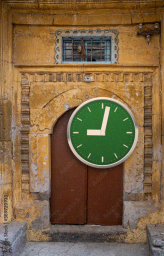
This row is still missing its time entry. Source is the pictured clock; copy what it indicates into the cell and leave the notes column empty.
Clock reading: 9:02
